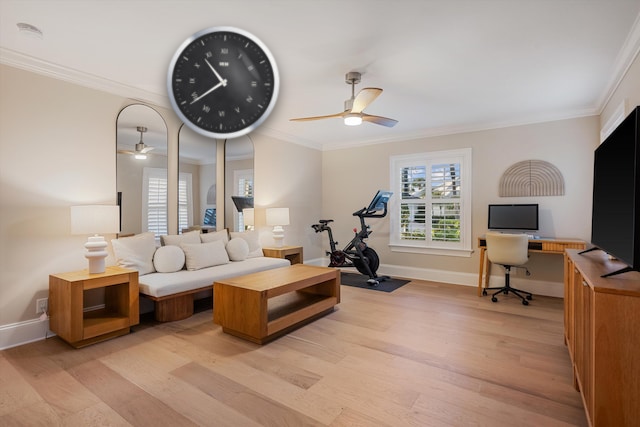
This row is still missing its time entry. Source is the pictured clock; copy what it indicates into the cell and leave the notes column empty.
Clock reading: 10:39
